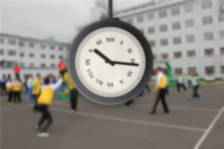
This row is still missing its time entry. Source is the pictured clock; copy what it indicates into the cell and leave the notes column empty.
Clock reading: 10:16
